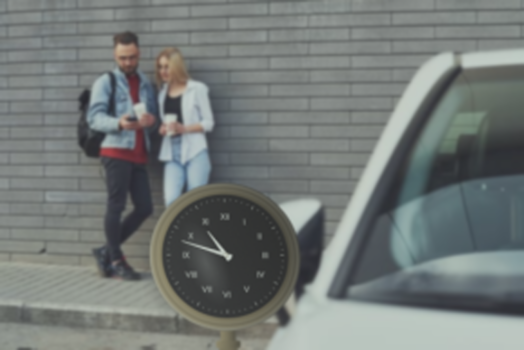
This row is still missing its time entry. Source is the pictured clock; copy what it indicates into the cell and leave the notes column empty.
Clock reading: 10:48
